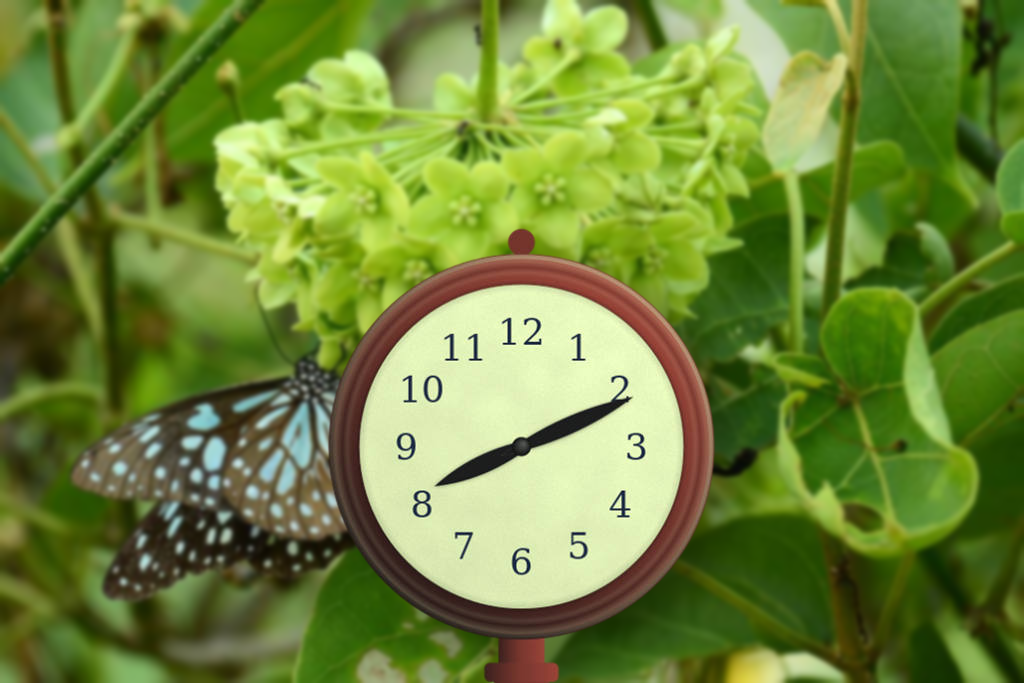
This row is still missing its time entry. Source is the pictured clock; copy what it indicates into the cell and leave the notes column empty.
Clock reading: 8:11
